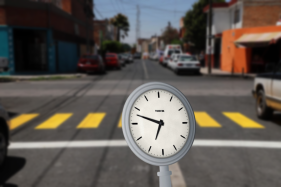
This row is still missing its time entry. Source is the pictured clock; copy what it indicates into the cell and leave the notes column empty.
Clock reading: 6:48
